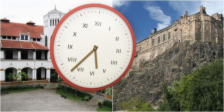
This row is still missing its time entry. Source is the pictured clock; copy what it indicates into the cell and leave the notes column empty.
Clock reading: 5:37
